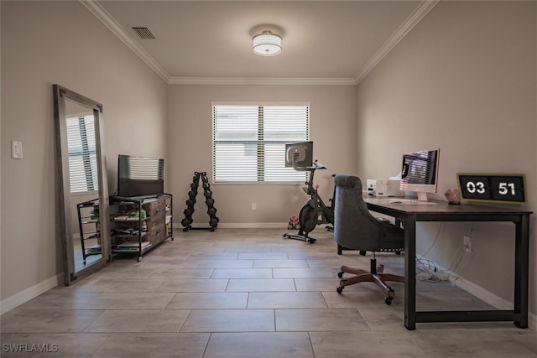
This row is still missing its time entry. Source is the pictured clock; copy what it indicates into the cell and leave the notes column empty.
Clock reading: 3:51
